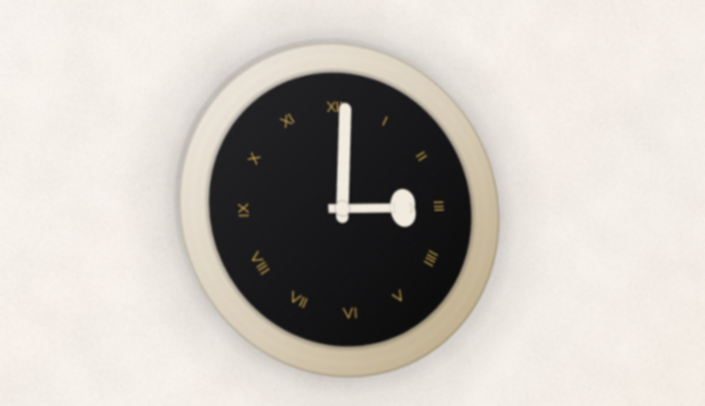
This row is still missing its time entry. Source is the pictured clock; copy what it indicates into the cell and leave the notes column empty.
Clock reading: 3:01
